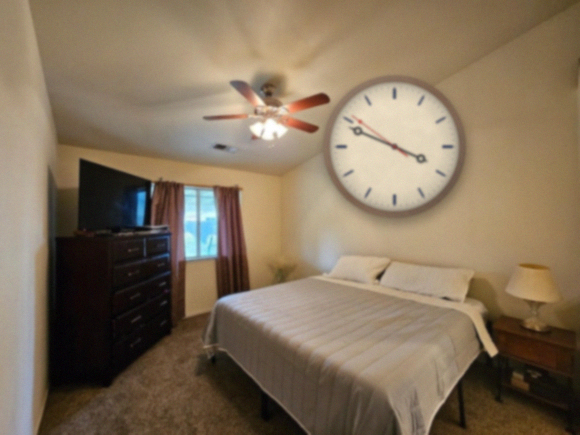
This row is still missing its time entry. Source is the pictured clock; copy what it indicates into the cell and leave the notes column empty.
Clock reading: 3:48:51
